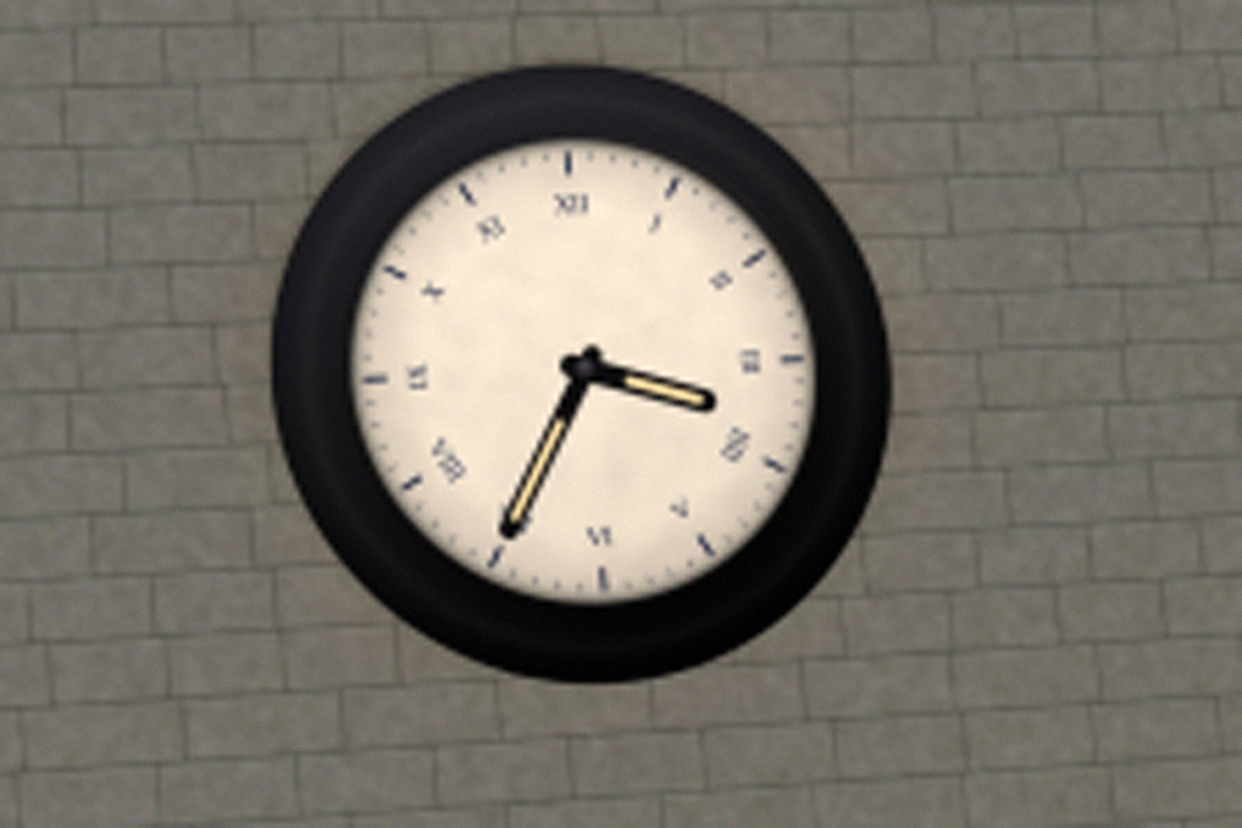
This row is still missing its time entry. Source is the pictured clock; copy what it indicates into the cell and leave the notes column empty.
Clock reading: 3:35
